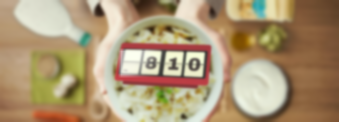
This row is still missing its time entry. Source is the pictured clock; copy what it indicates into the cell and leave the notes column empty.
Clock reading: 8:10
